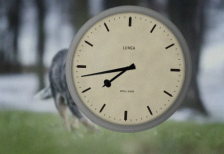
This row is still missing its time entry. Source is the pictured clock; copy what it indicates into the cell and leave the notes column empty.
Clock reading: 7:43
